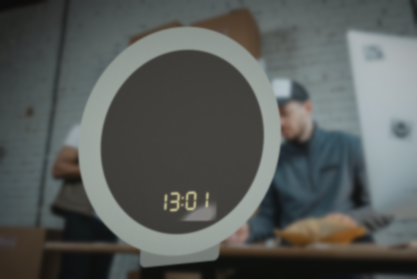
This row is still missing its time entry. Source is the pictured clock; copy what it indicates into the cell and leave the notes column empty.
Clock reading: 13:01
